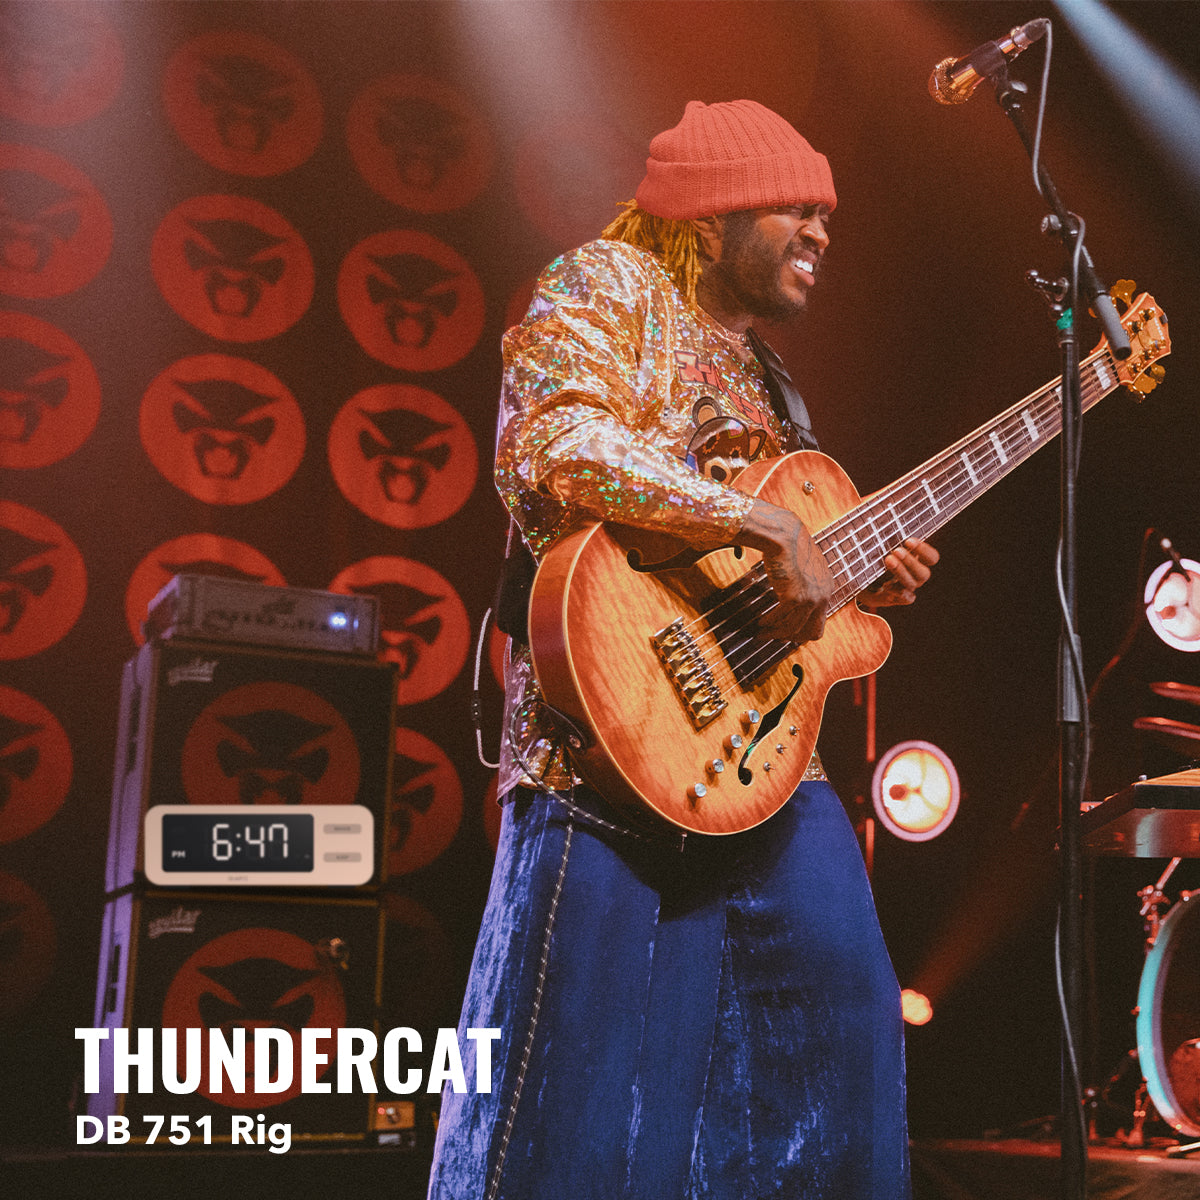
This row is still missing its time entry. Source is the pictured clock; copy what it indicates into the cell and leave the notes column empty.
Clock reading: 6:47
